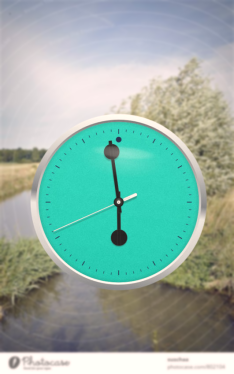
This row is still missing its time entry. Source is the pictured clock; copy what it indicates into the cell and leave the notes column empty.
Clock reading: 5:58:41
